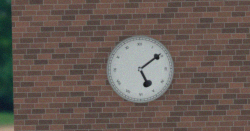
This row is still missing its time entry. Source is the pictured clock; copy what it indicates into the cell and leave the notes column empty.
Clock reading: 5:09
